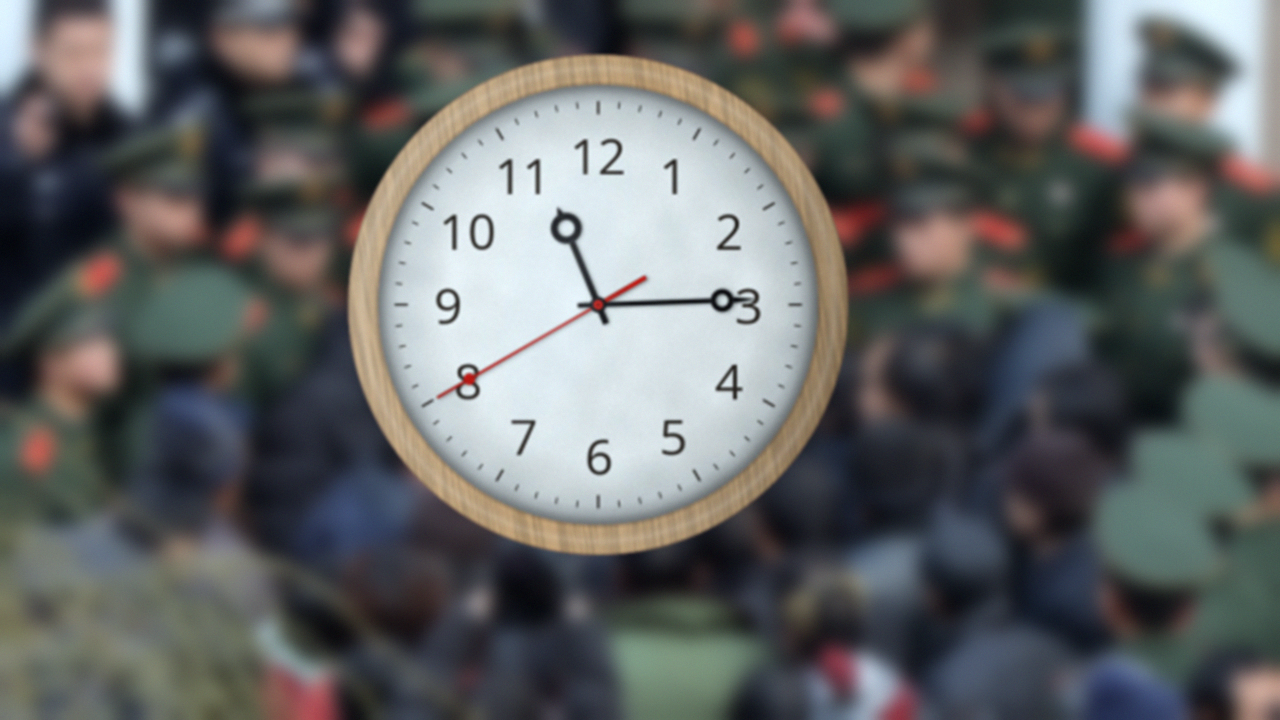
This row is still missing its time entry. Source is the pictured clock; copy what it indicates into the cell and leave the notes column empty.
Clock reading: 11:14:40
